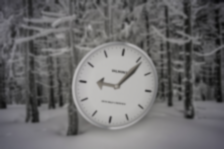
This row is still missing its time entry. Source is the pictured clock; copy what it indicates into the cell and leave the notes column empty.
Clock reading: 9:06
